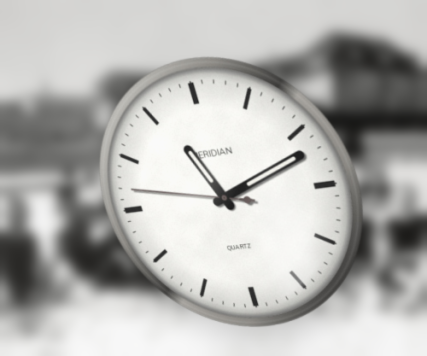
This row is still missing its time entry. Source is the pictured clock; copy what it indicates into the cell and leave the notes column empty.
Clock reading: 11:11:47
